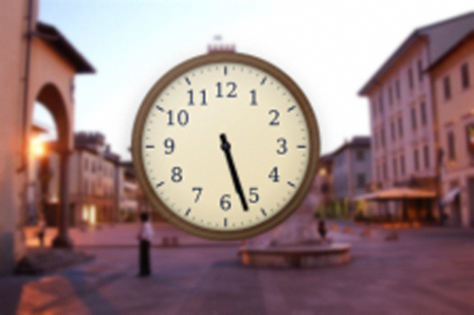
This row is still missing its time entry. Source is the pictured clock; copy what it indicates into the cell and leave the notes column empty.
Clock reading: 5:27
